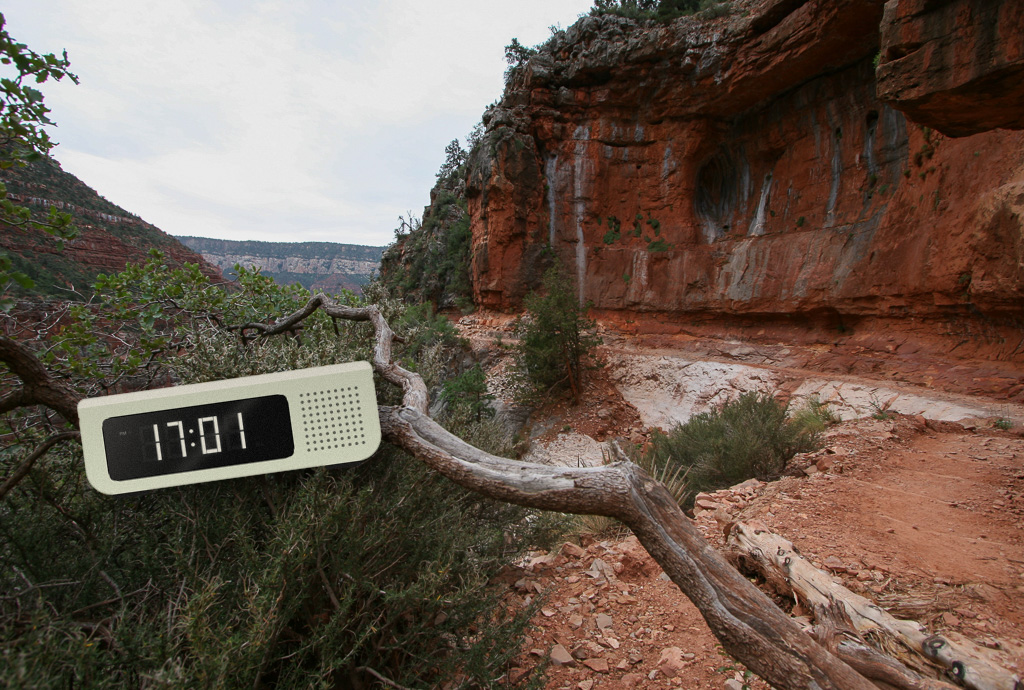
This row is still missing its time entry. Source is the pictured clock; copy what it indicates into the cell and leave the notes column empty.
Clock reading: 17:01
